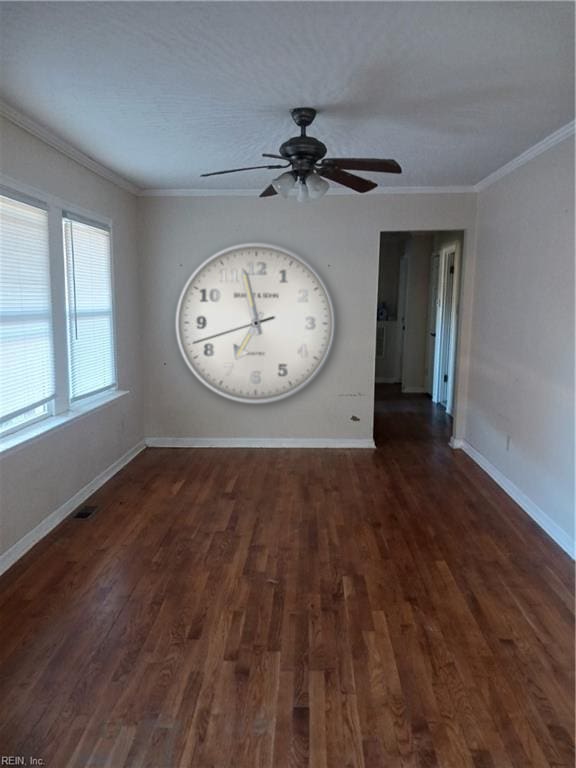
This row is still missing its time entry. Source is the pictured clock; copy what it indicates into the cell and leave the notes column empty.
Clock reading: 6:57:42
